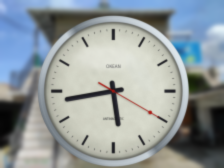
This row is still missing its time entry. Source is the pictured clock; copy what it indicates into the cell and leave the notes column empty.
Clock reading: 5:43:20
